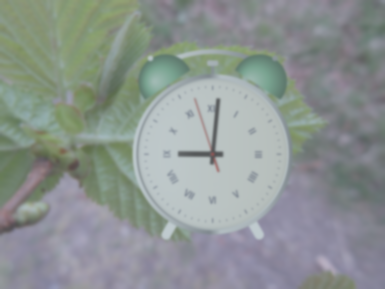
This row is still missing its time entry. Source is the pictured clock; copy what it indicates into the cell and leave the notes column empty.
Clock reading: 9:00:57
